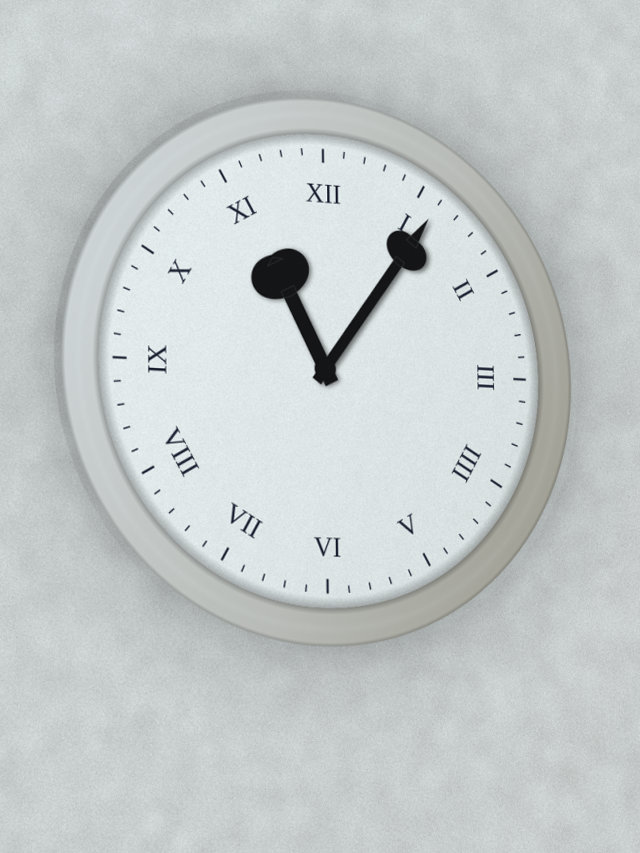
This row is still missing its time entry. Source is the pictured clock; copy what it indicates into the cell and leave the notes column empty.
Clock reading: 11:06
